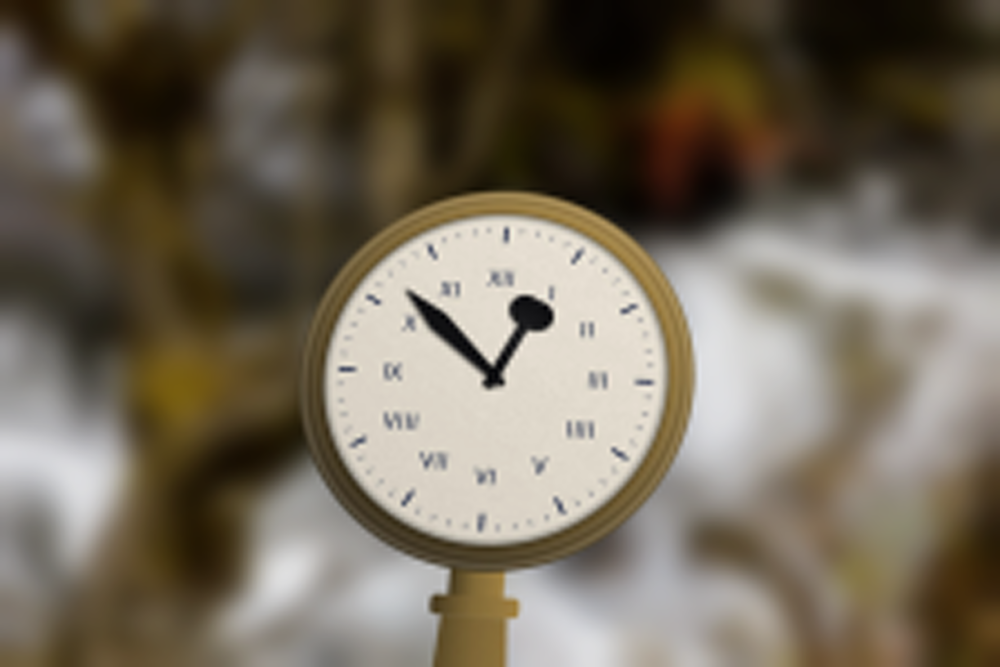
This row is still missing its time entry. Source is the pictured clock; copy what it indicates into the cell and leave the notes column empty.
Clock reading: 12:52
